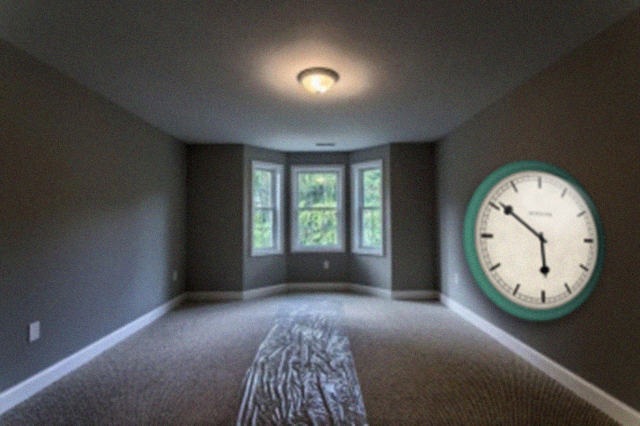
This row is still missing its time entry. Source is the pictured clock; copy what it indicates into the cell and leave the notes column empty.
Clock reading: 5:51
